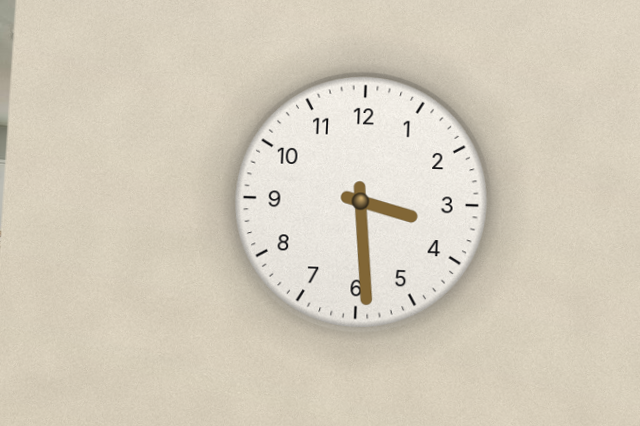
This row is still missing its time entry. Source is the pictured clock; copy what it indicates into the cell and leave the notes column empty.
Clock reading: 3:29
